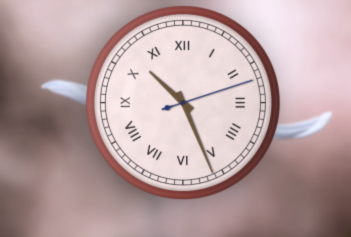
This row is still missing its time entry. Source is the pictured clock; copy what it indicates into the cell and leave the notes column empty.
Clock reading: 10:26:12
